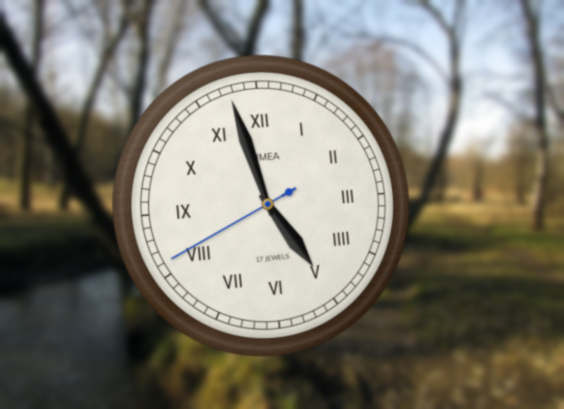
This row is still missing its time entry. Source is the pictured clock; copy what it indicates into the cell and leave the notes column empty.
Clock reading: 4:57:41
